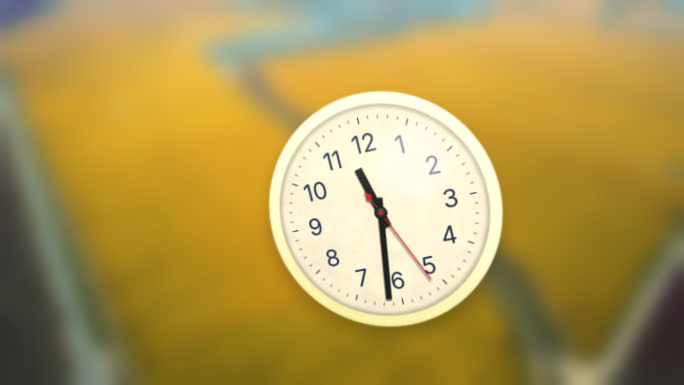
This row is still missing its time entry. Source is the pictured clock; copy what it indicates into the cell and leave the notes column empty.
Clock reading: 11:31:26
